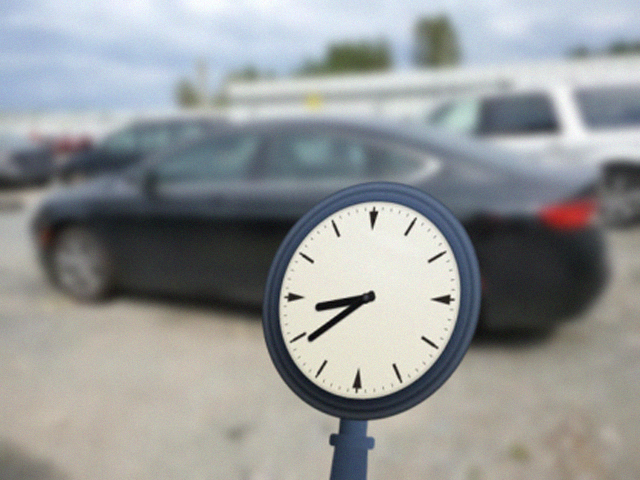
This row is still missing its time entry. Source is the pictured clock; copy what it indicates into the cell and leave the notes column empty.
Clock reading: 8:39
